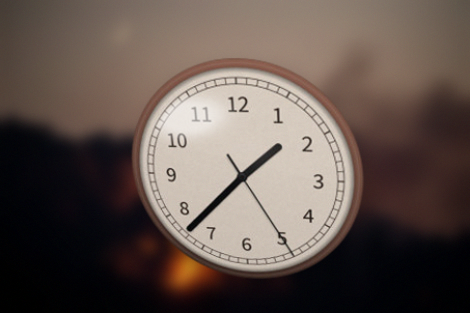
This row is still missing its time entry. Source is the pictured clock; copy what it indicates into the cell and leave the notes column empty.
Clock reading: 1:37:25
